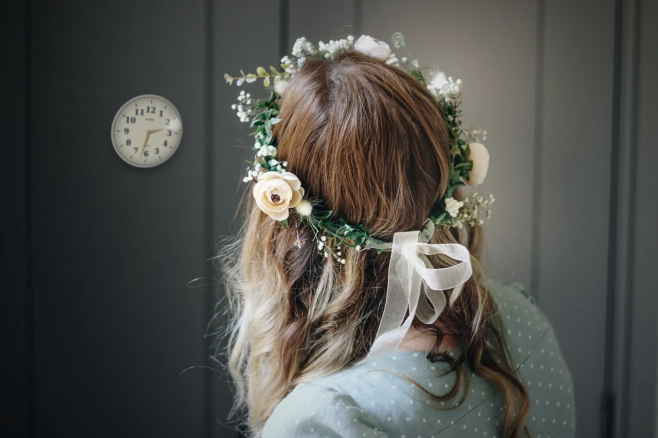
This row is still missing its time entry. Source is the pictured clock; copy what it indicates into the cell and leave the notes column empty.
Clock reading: 2:32
